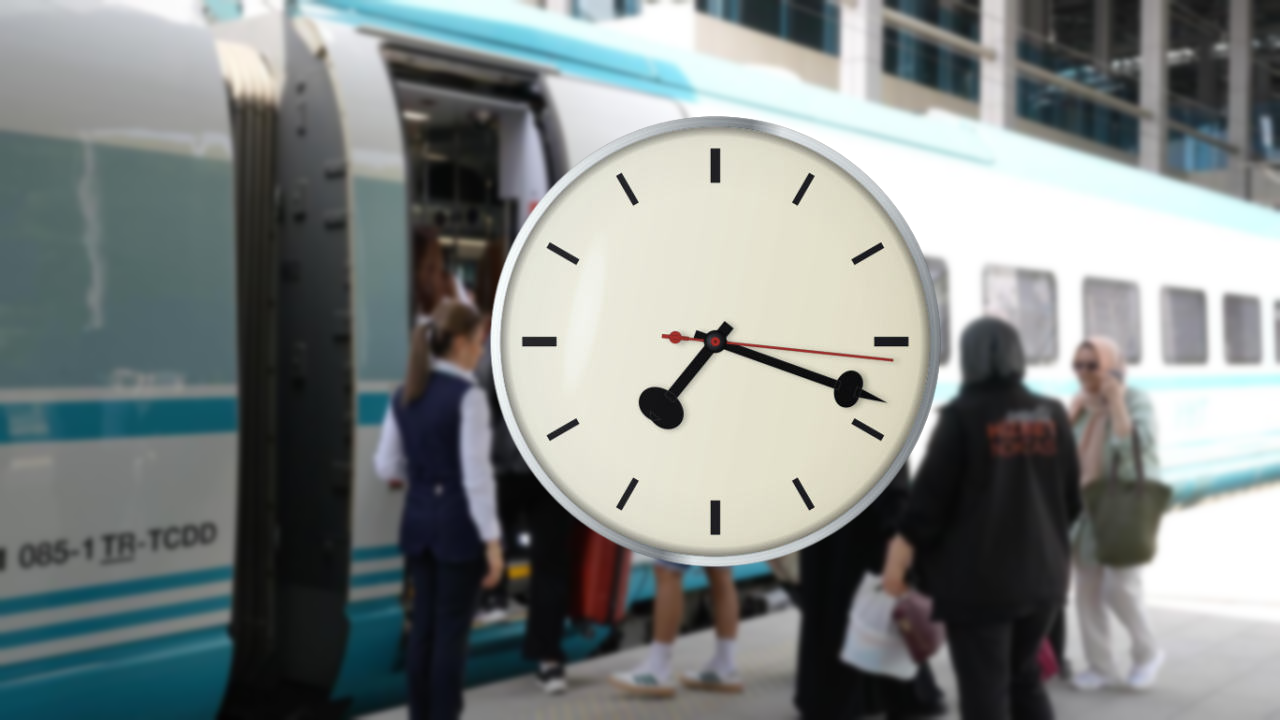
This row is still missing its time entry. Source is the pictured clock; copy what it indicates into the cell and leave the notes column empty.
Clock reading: 7:18:16
